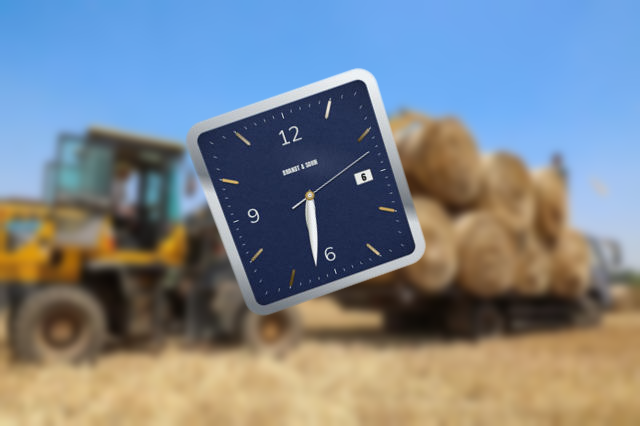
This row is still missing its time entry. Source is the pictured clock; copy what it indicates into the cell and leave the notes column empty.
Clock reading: 6:32:12
